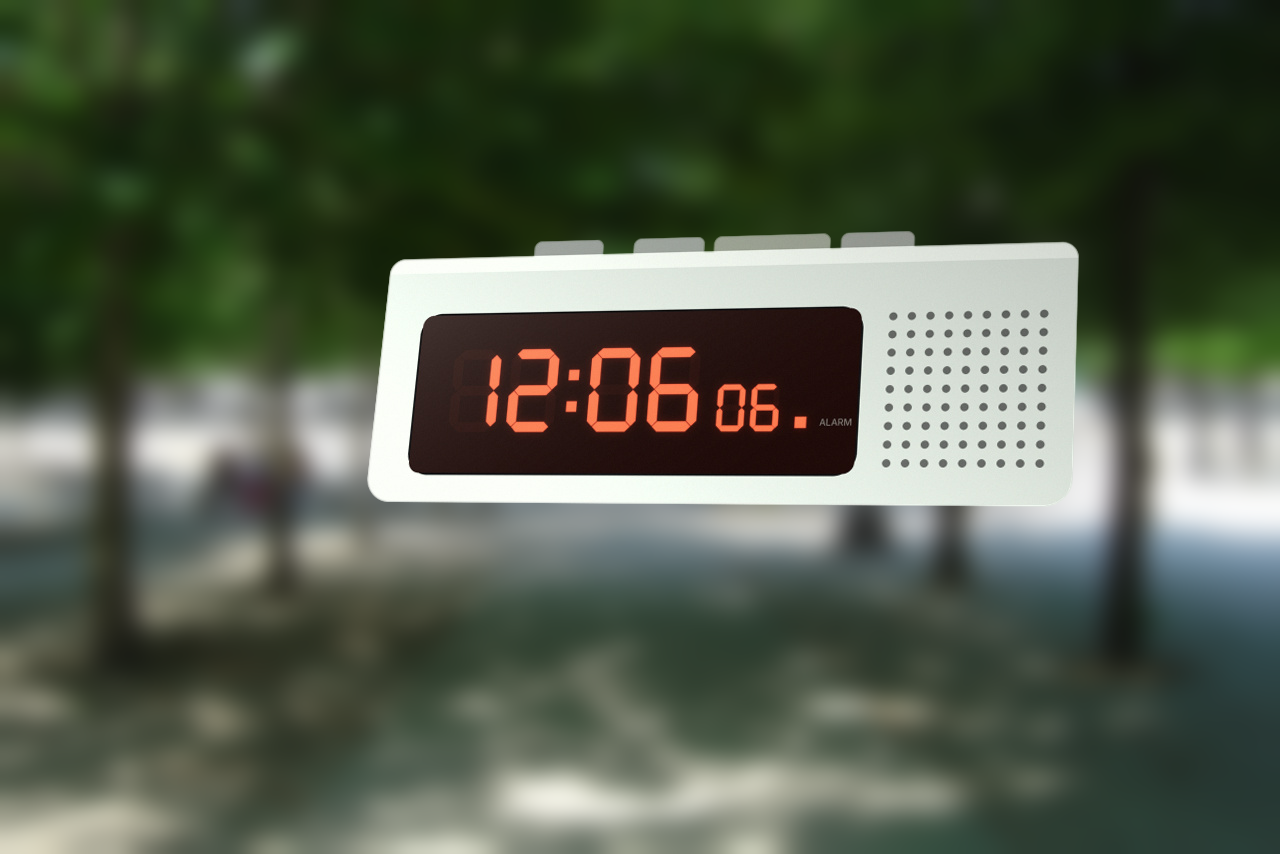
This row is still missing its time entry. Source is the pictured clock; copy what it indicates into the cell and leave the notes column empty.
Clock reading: 12:06:06
